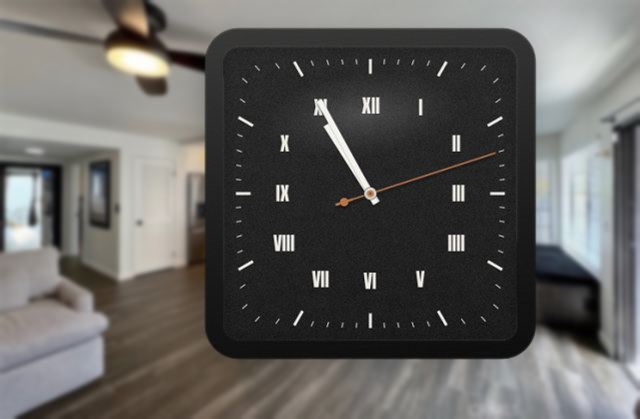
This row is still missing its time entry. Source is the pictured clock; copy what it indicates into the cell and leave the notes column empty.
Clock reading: 10:55:12
